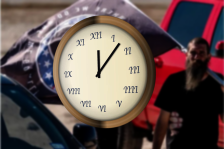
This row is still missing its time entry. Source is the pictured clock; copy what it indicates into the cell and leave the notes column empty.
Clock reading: 12:07
